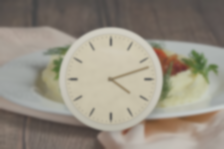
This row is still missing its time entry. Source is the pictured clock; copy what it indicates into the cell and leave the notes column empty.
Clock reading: 4:12
